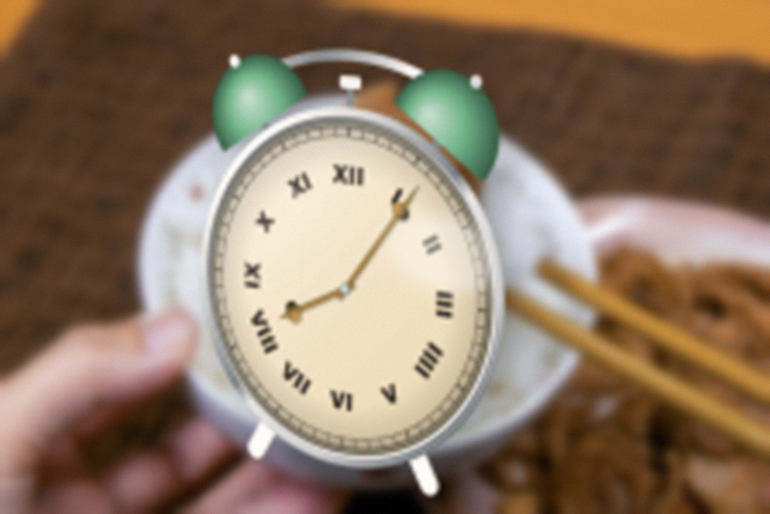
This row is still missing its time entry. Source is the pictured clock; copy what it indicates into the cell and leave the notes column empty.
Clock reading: 8:06
